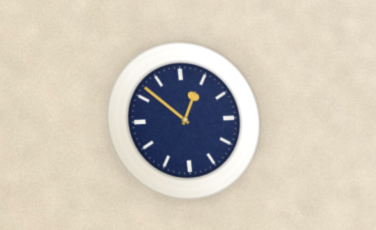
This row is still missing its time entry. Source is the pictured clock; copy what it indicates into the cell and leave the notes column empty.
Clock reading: 12:52
